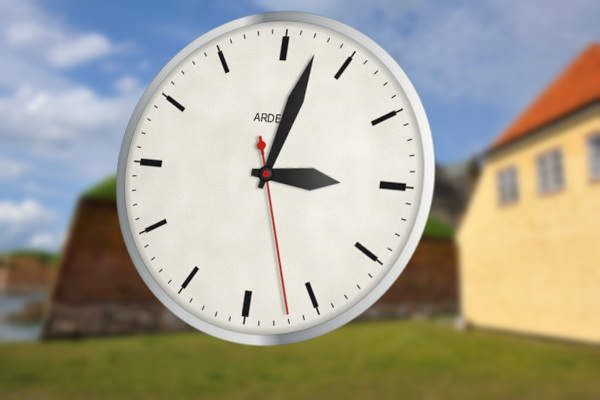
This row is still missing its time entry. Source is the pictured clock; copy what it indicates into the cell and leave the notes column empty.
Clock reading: 3:02:27
